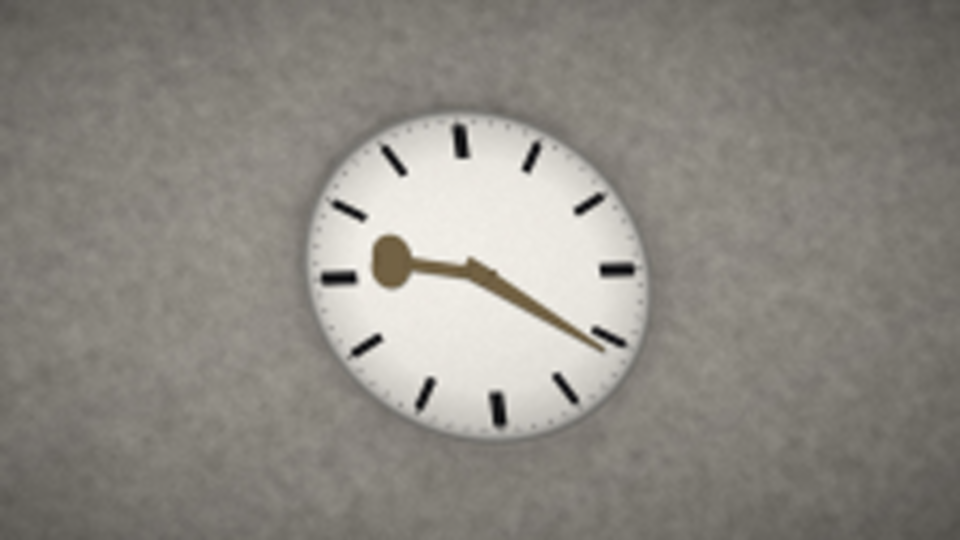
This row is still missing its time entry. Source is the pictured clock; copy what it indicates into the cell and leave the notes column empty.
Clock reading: 9:21
